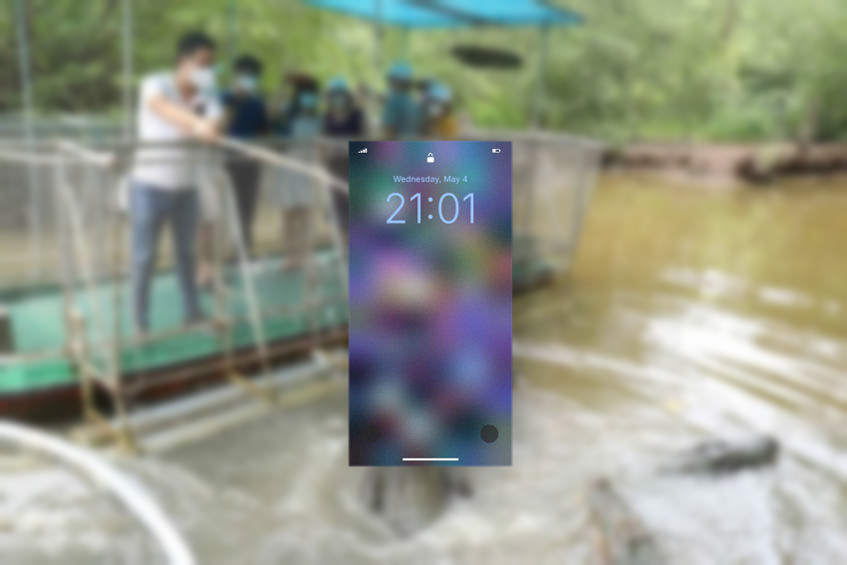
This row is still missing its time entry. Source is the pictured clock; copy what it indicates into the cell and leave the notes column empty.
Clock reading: 21:01
